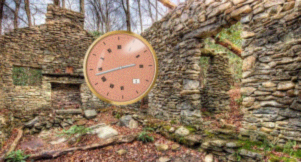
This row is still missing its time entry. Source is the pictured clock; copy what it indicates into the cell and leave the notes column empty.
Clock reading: 2:43
